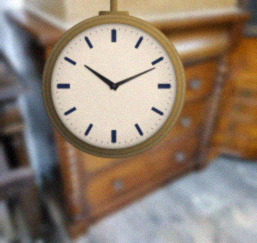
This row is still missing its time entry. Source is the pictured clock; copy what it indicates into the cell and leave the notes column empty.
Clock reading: 10:11
